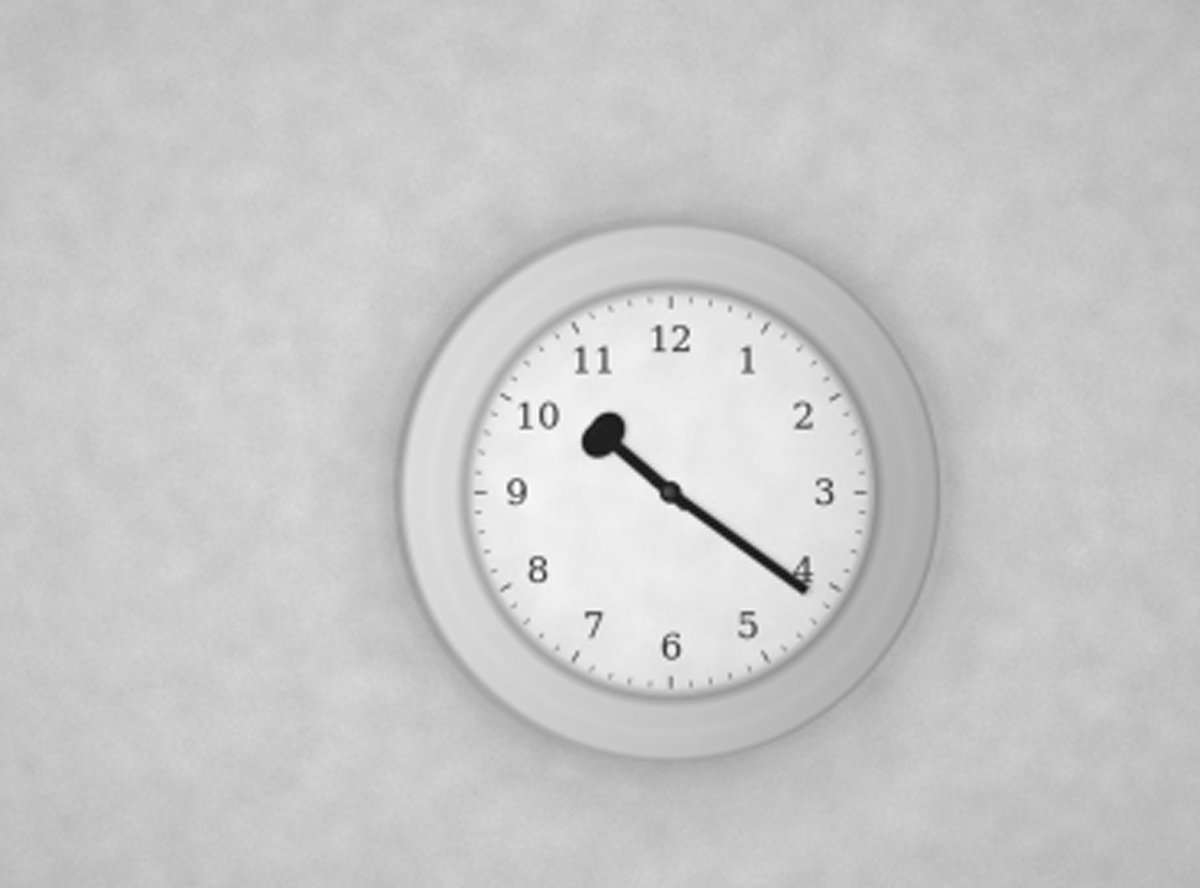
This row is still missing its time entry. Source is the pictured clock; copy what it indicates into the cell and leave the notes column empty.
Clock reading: 10:21
